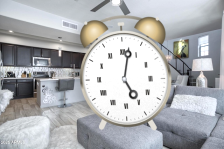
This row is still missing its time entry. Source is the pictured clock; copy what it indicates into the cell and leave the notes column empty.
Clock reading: 5:02
